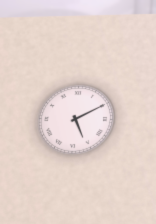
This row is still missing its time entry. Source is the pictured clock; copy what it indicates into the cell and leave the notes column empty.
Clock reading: 5:10
